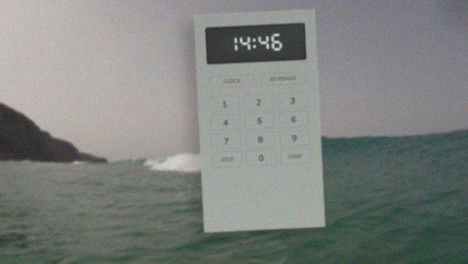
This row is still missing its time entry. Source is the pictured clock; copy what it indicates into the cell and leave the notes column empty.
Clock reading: 14:46
